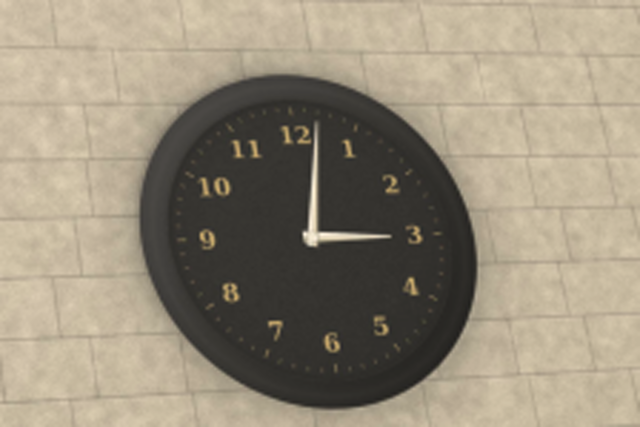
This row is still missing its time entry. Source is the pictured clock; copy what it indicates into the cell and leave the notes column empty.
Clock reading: 3:02
